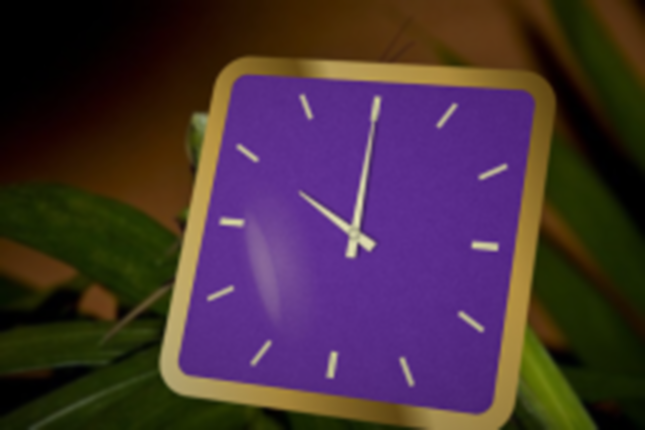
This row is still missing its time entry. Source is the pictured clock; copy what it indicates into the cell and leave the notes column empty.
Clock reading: 10:00
